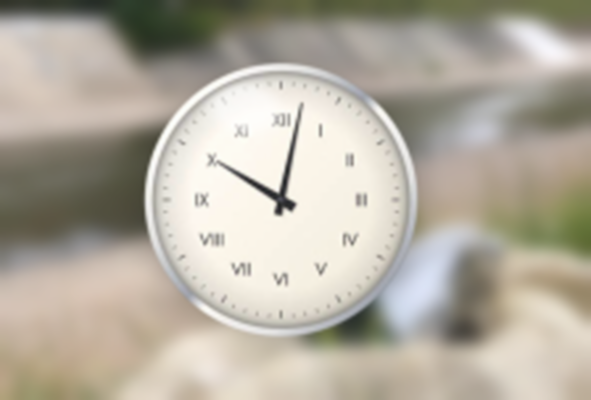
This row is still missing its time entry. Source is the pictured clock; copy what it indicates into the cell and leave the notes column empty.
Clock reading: 10:02
